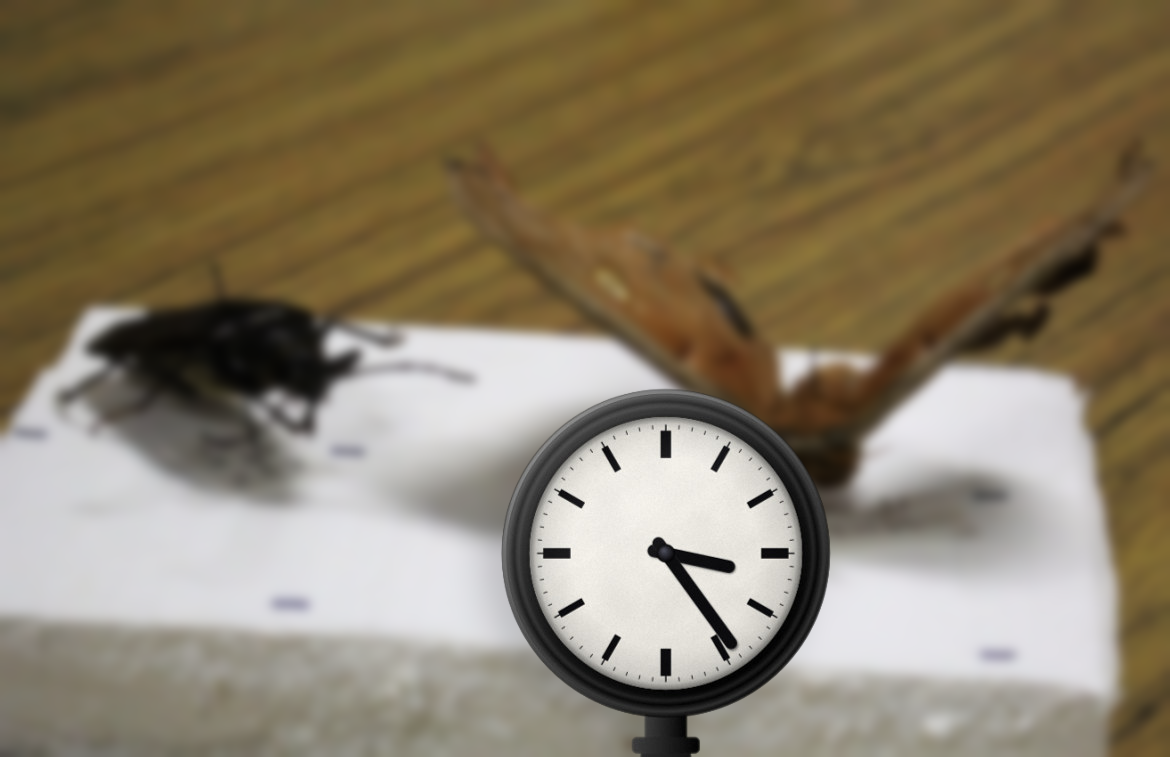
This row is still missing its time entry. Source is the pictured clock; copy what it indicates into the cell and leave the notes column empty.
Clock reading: 3:24
